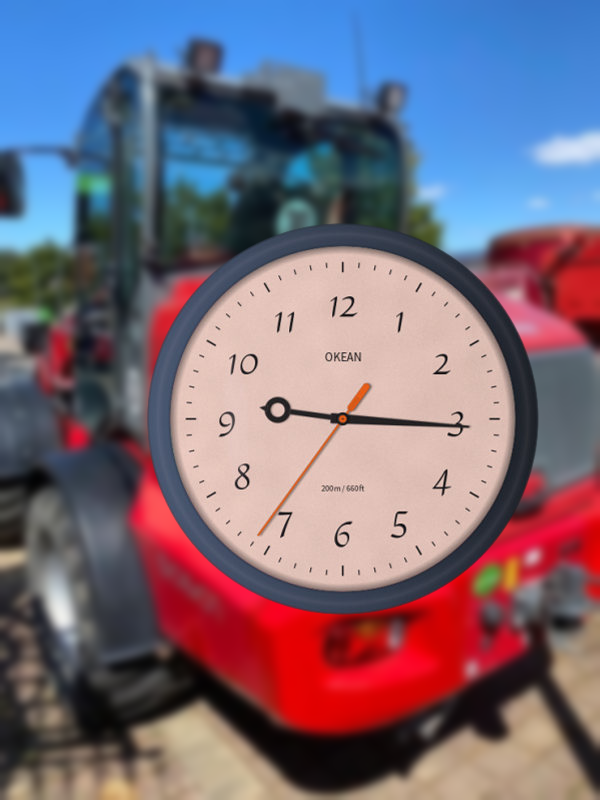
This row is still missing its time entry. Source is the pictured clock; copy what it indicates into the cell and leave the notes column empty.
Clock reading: 9:15:36
